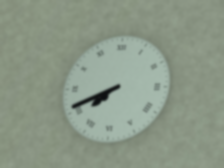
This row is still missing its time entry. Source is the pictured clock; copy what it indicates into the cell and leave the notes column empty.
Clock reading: 7:41
